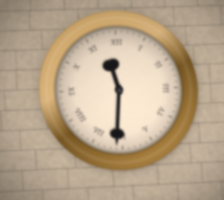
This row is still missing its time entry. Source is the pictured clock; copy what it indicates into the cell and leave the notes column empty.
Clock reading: 11:31
